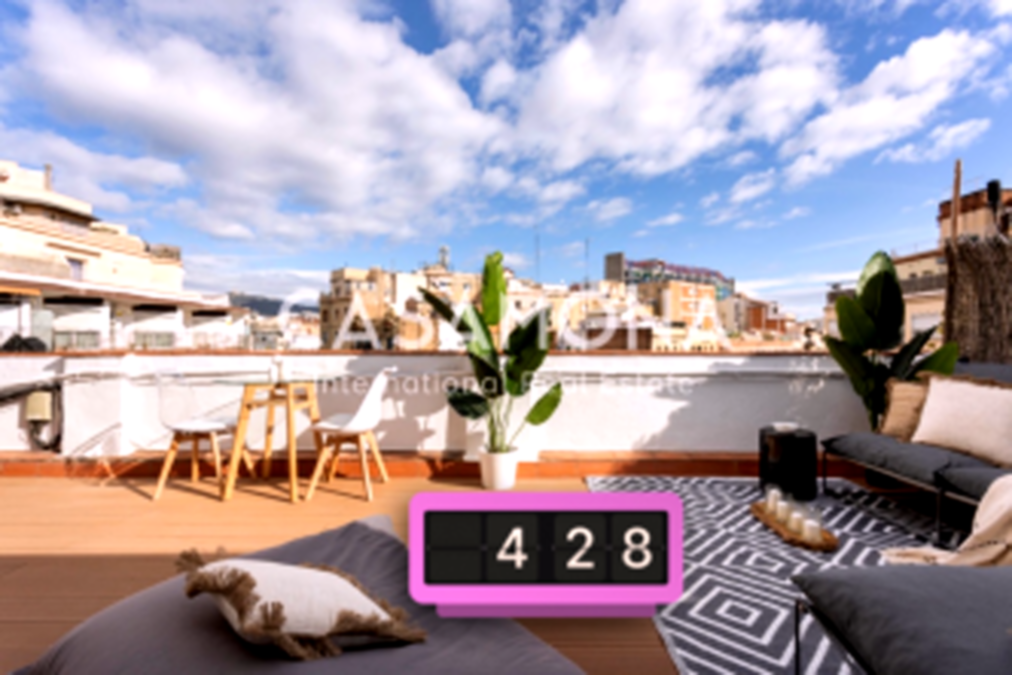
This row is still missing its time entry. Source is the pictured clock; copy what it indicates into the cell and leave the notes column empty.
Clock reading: 4:28
